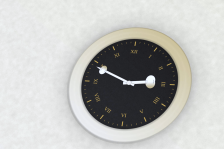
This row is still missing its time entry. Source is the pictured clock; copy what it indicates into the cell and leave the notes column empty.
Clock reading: 2:49
